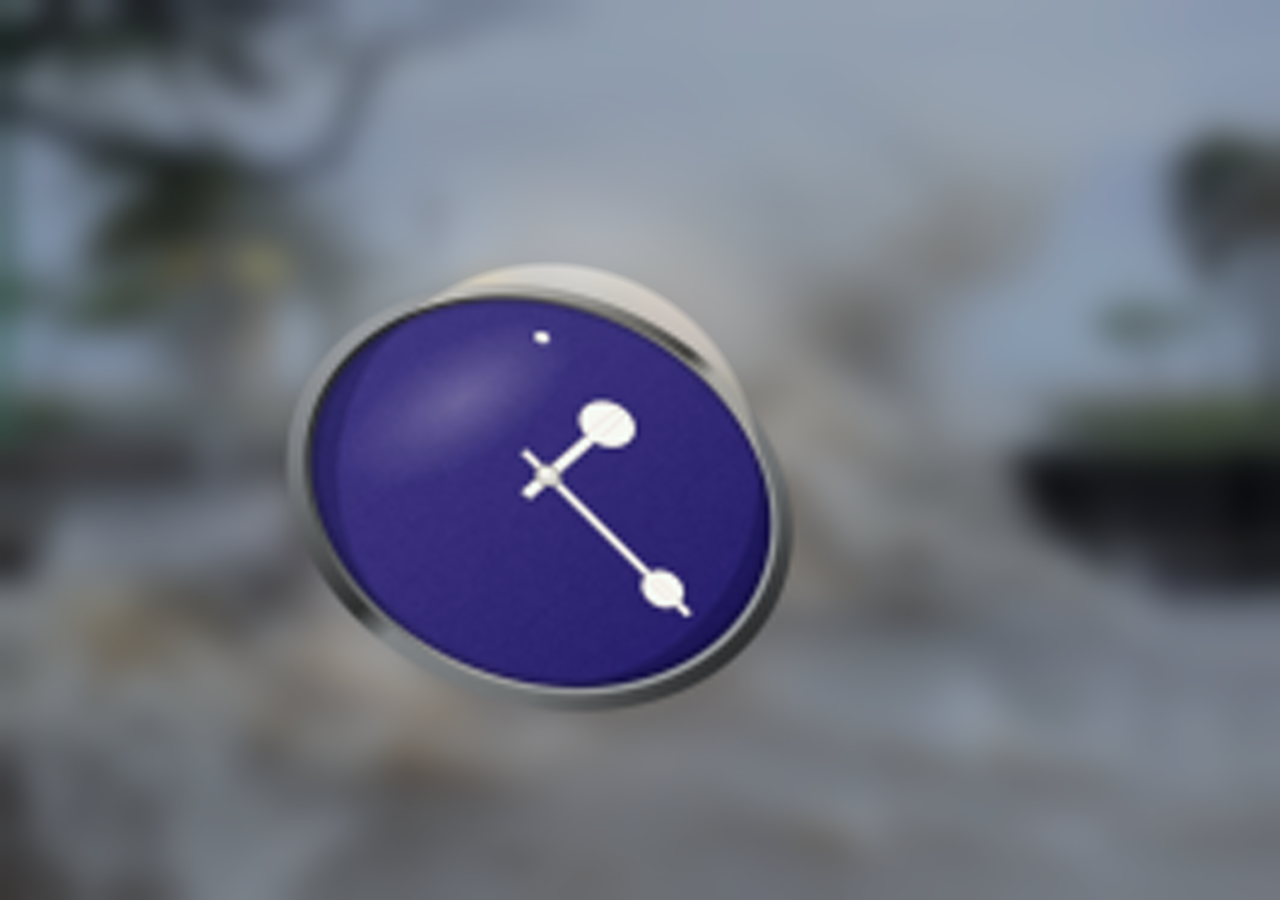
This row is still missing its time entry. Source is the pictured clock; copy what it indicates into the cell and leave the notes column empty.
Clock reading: 1:23
